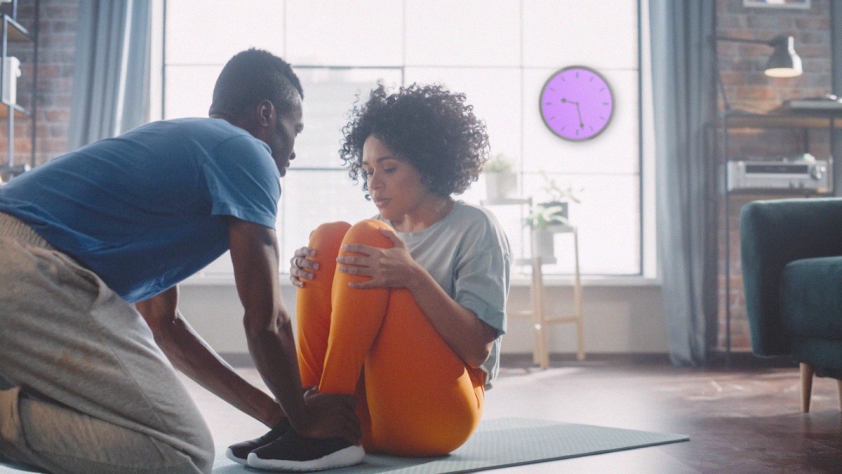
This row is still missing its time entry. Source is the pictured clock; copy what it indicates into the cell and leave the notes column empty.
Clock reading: 9:28
